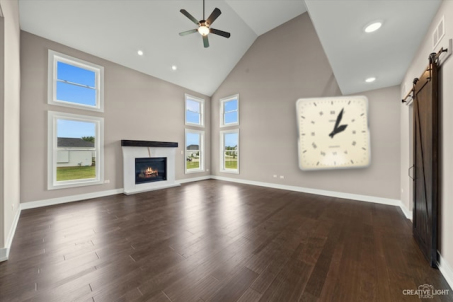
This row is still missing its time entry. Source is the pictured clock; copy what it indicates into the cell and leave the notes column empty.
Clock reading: 2:04
